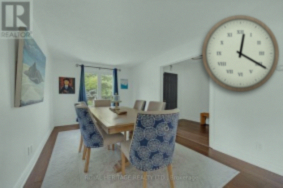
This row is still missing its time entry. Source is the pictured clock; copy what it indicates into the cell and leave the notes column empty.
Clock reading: 12:20
